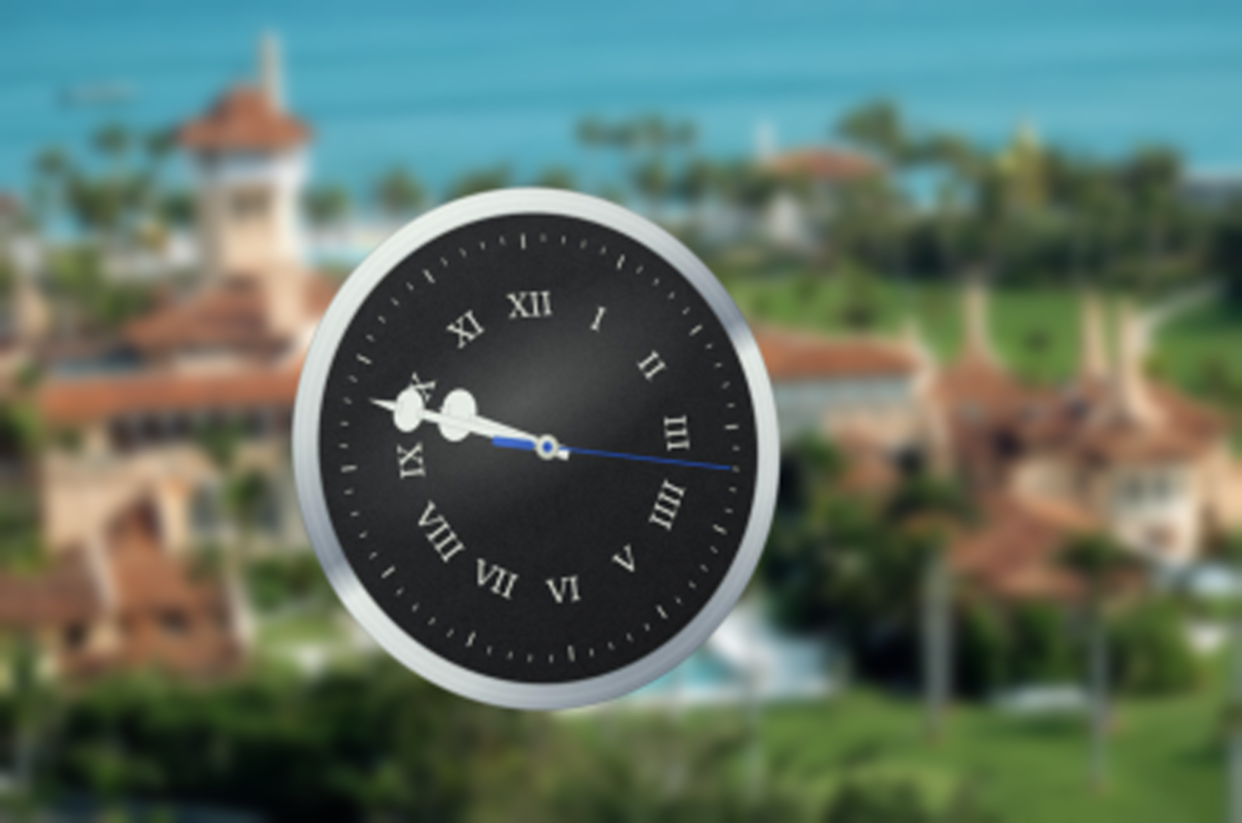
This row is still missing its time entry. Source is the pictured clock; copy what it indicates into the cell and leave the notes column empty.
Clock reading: 9:48:17
